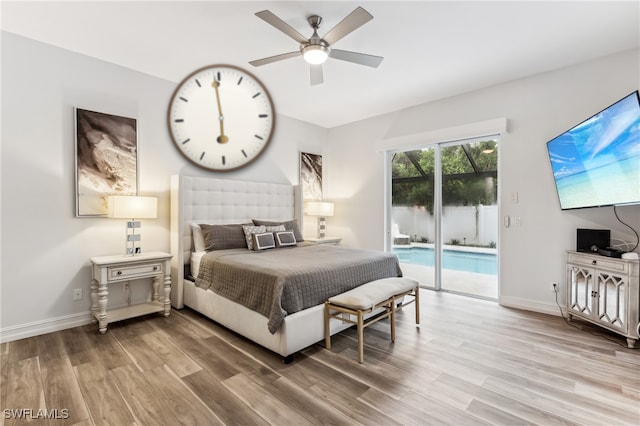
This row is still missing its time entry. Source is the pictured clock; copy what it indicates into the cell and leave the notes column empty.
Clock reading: 5:59
